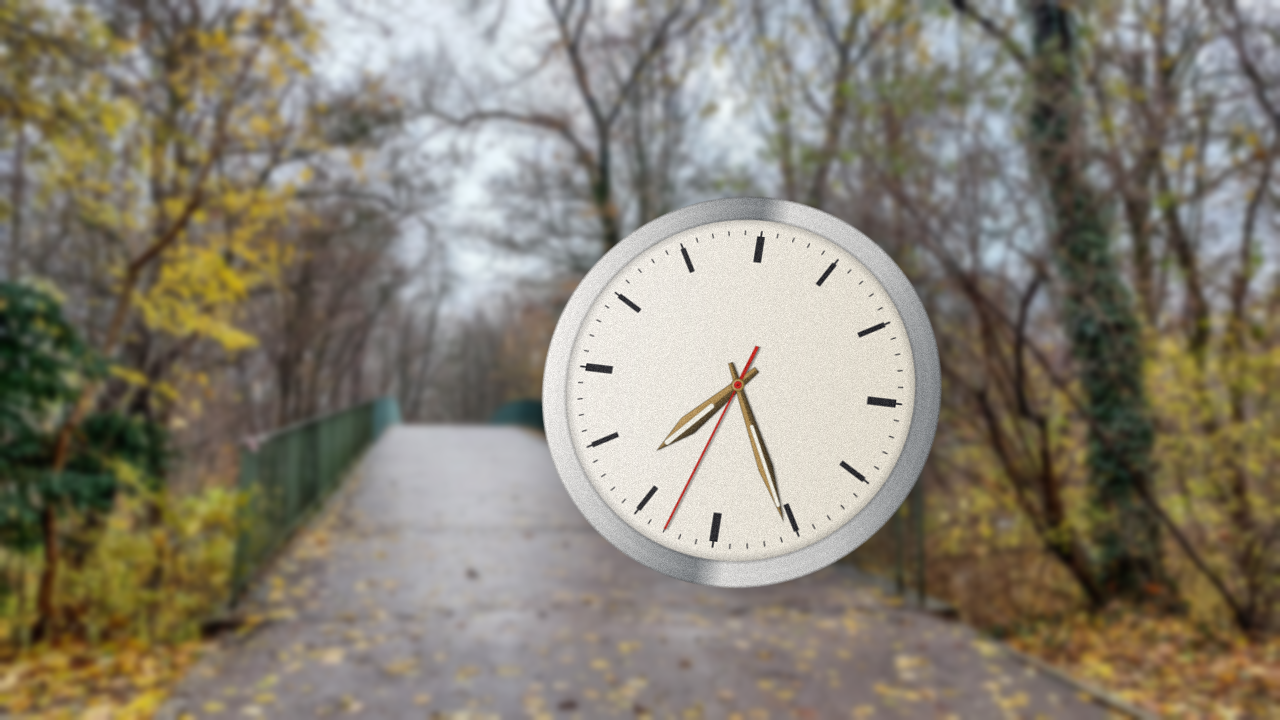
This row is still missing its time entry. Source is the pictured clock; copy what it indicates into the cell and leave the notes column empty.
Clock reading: 7:25:33
